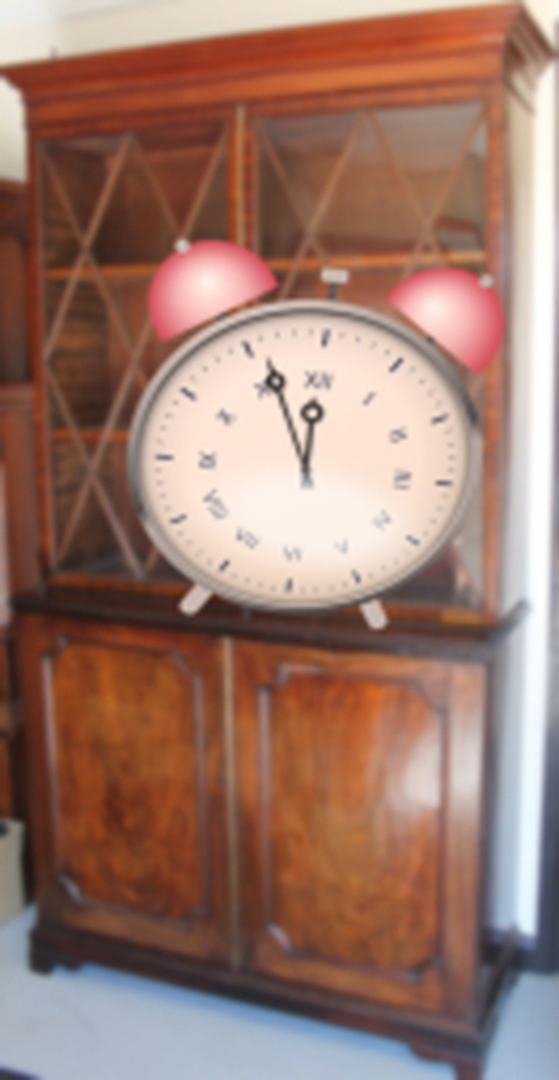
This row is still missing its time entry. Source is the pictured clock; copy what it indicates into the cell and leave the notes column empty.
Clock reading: 11:56
